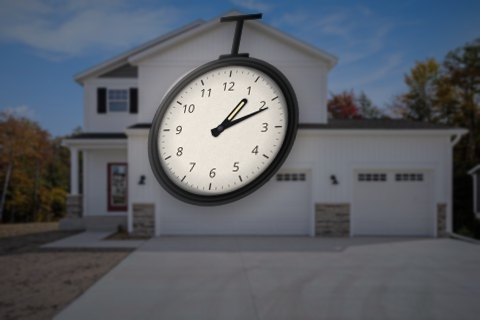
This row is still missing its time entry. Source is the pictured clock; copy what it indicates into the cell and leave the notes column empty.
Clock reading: 1:11
